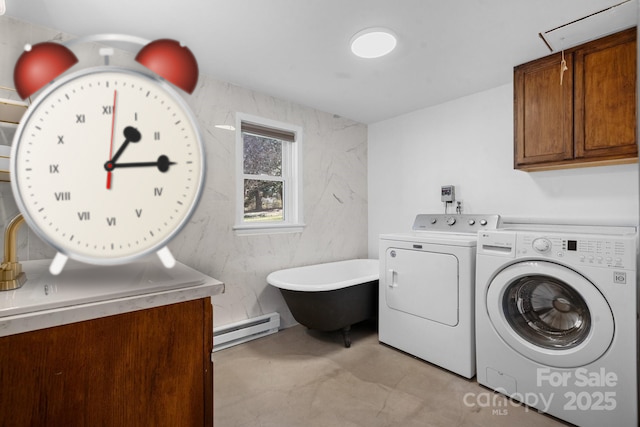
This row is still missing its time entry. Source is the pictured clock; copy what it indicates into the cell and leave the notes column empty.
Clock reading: 1:15:01
